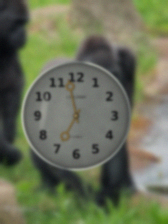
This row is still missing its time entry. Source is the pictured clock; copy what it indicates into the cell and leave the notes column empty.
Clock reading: 6:58
